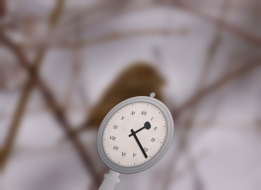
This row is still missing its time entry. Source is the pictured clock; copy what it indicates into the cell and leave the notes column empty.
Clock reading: 1:21
